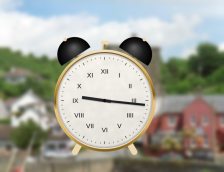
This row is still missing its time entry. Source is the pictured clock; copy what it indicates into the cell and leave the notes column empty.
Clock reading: 9:16
